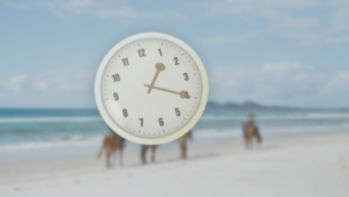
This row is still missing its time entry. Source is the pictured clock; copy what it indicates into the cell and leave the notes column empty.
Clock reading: 1:20
